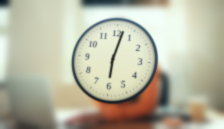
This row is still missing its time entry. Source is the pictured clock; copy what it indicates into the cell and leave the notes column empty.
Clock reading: 6:02
